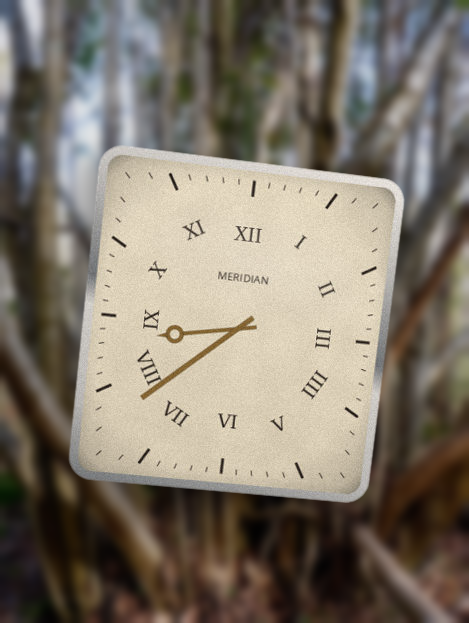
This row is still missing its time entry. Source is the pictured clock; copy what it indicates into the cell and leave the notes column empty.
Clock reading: 8:38
